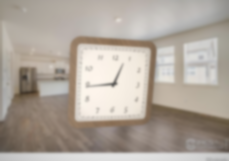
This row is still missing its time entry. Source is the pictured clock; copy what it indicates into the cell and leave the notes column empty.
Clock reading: 12:44
